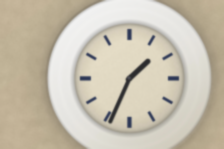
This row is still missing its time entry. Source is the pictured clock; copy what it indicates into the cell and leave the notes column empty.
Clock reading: 1:34
